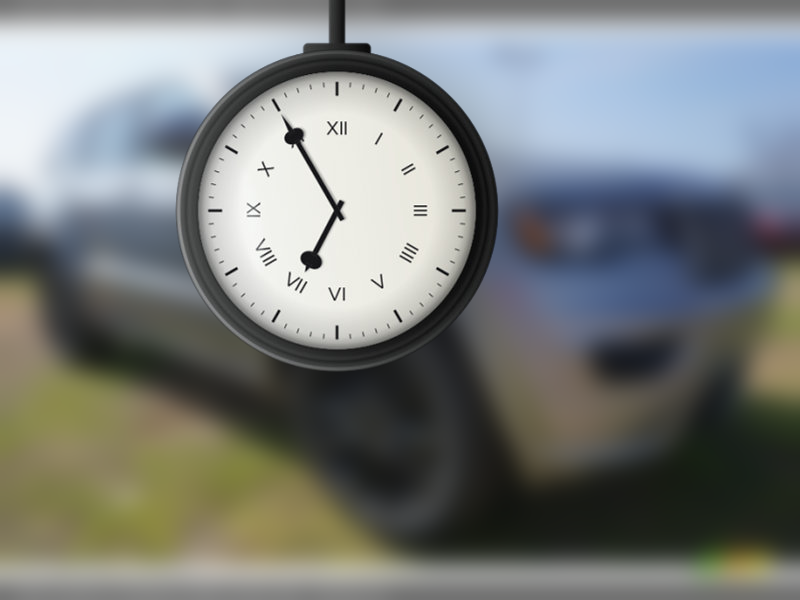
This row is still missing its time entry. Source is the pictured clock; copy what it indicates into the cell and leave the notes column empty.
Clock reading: 6:55
